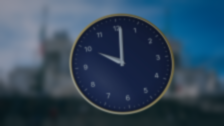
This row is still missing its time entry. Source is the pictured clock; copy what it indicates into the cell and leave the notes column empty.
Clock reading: 10:01
